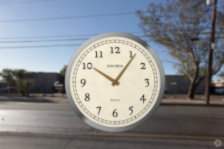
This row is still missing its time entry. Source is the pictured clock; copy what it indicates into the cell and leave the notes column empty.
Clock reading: 10:06
